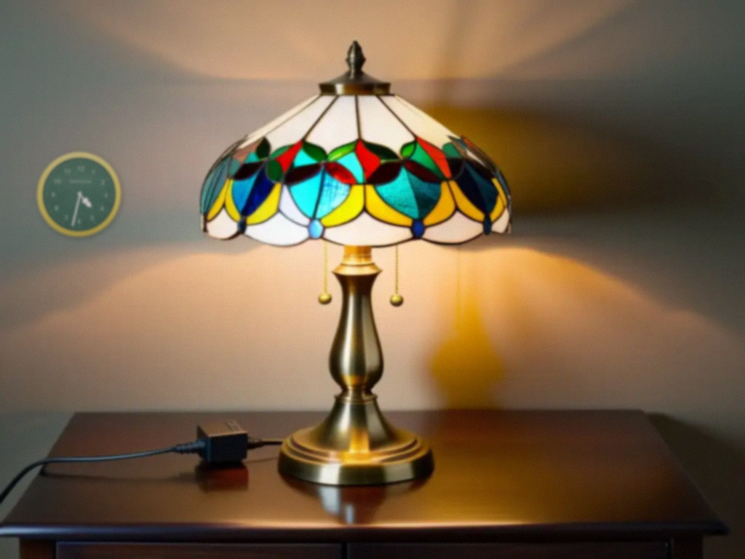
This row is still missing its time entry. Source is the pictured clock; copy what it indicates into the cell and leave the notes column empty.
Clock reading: 4:32
